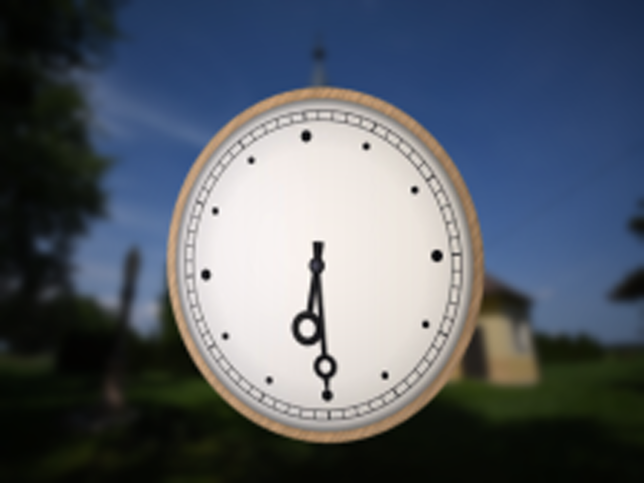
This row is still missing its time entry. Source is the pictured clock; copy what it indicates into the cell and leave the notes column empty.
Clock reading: 6:30
